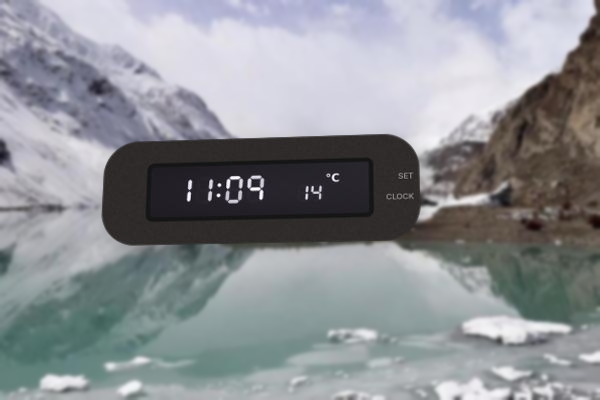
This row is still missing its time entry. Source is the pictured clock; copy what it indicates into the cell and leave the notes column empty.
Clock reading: 11:09
